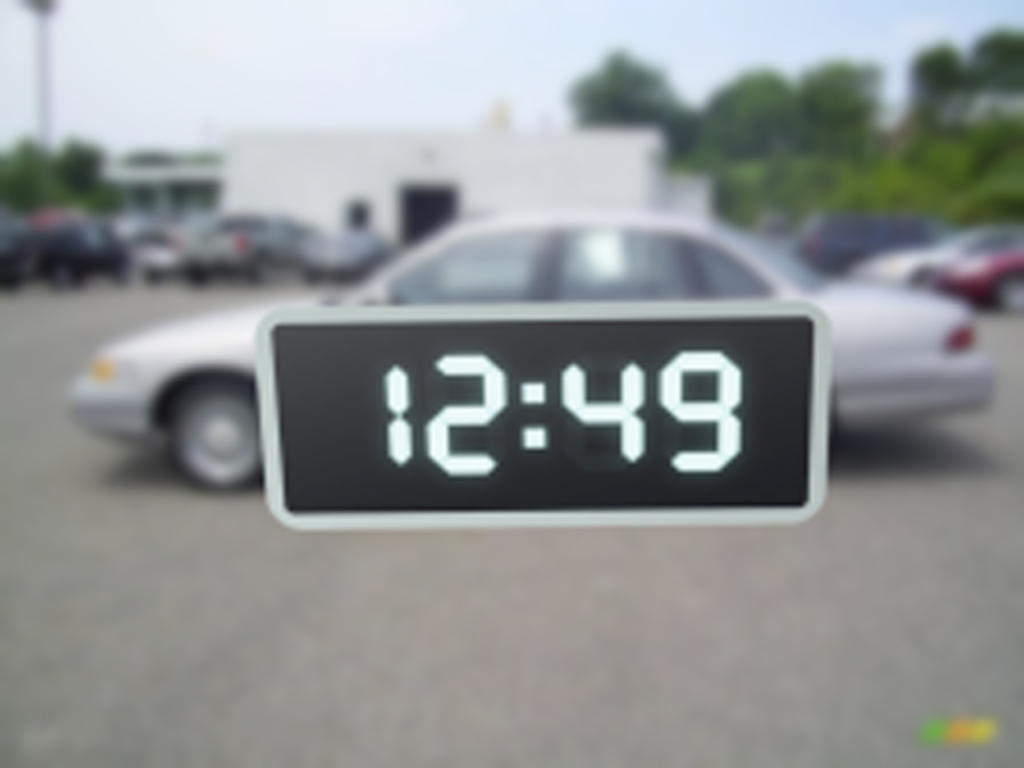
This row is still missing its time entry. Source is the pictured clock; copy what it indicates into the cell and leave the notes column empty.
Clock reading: 12:49
